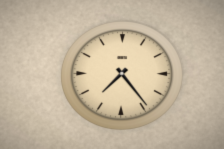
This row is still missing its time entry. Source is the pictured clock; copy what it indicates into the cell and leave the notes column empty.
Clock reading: 7:24
